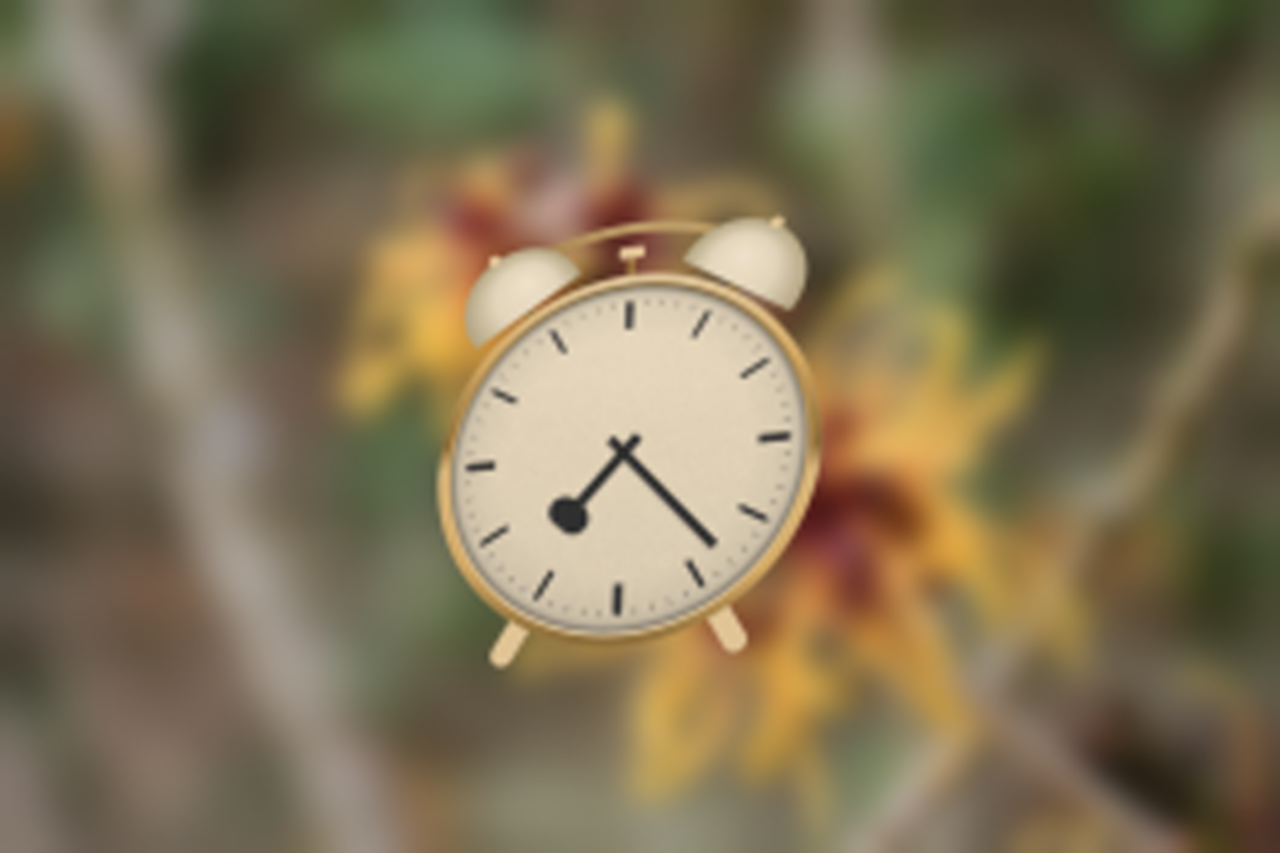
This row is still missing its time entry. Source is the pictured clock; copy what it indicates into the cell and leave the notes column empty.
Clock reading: 7:23
